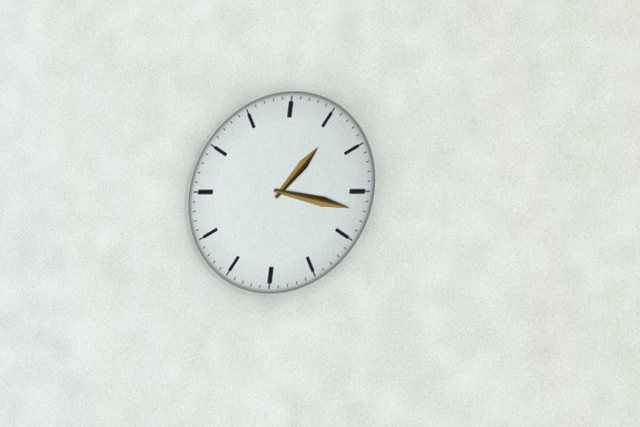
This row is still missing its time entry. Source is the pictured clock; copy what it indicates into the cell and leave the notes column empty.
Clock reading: 1:17
